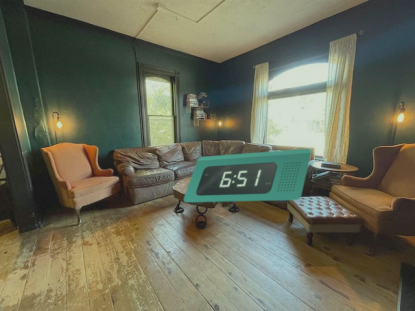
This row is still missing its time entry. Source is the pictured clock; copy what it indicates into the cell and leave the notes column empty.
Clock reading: 6:51
